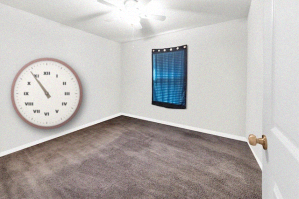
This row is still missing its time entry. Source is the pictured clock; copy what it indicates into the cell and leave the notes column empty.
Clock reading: 10:54
